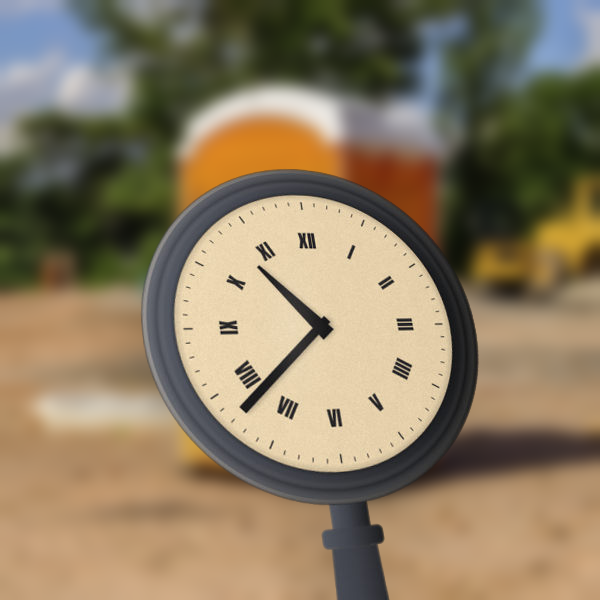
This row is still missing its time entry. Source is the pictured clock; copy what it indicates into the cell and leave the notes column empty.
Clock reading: 10:38
